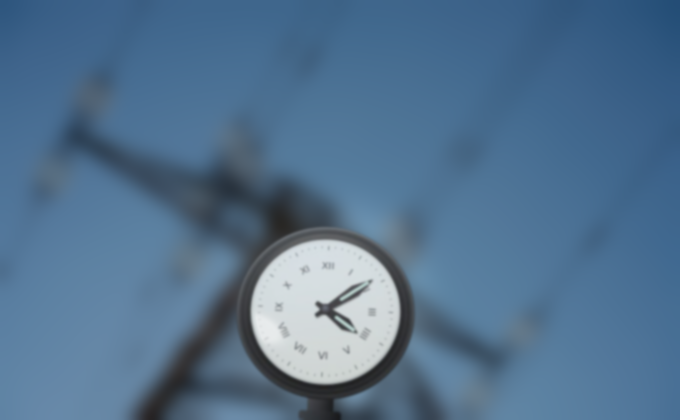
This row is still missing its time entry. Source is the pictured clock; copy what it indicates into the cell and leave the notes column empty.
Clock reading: 4:09
